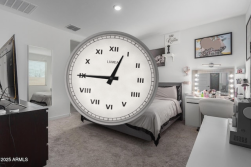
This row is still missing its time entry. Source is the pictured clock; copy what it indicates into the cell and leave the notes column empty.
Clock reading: 12:45
